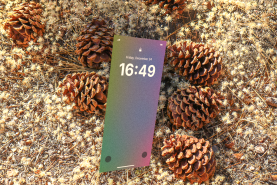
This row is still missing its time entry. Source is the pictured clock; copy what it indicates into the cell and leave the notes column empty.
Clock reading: 16:49
